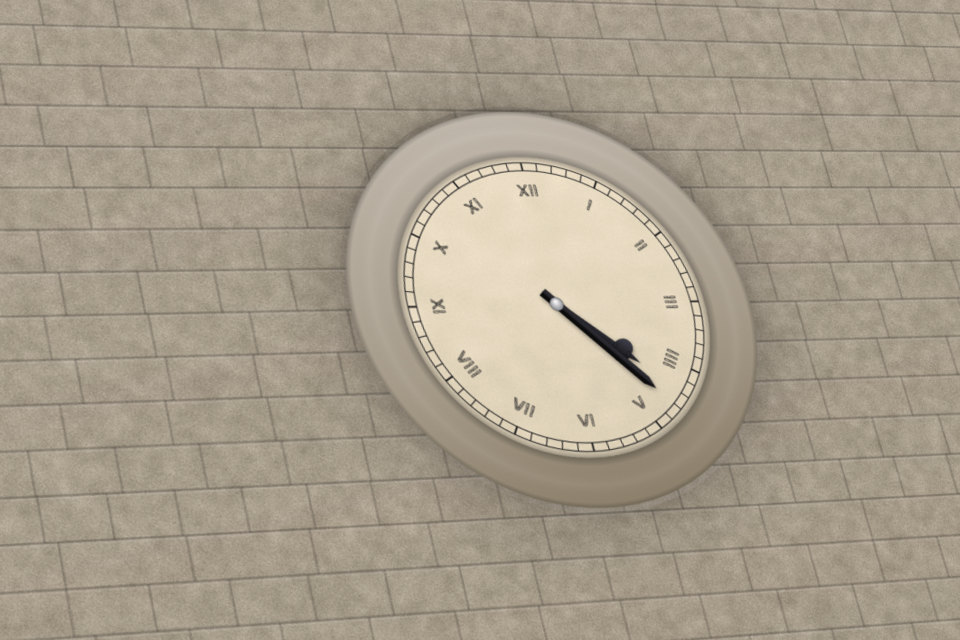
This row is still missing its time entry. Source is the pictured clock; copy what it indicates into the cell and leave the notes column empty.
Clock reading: 4:23
